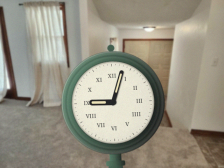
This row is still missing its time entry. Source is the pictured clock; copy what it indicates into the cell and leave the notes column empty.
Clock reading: 9:03
